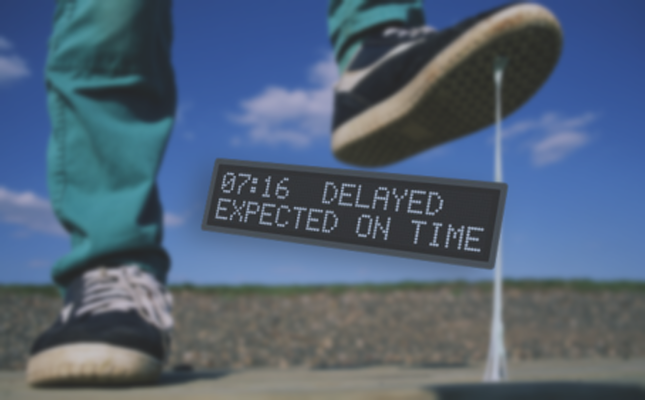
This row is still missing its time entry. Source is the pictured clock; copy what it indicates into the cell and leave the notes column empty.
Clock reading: 7:16
